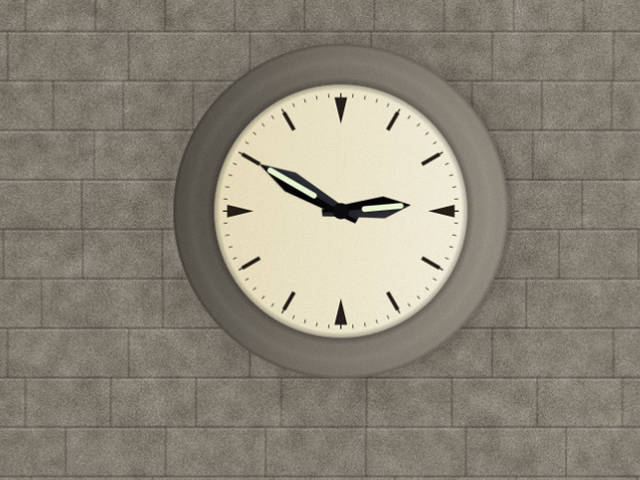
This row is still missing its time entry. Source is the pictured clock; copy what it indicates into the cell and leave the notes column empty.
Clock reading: 2:50
